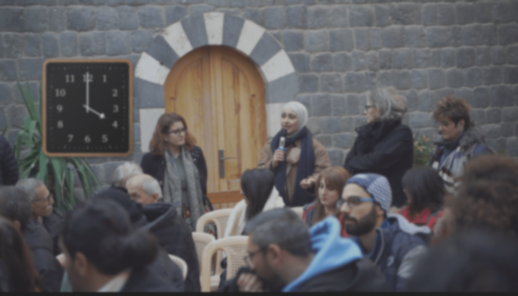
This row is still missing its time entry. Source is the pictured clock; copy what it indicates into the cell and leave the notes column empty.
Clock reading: 4:00
